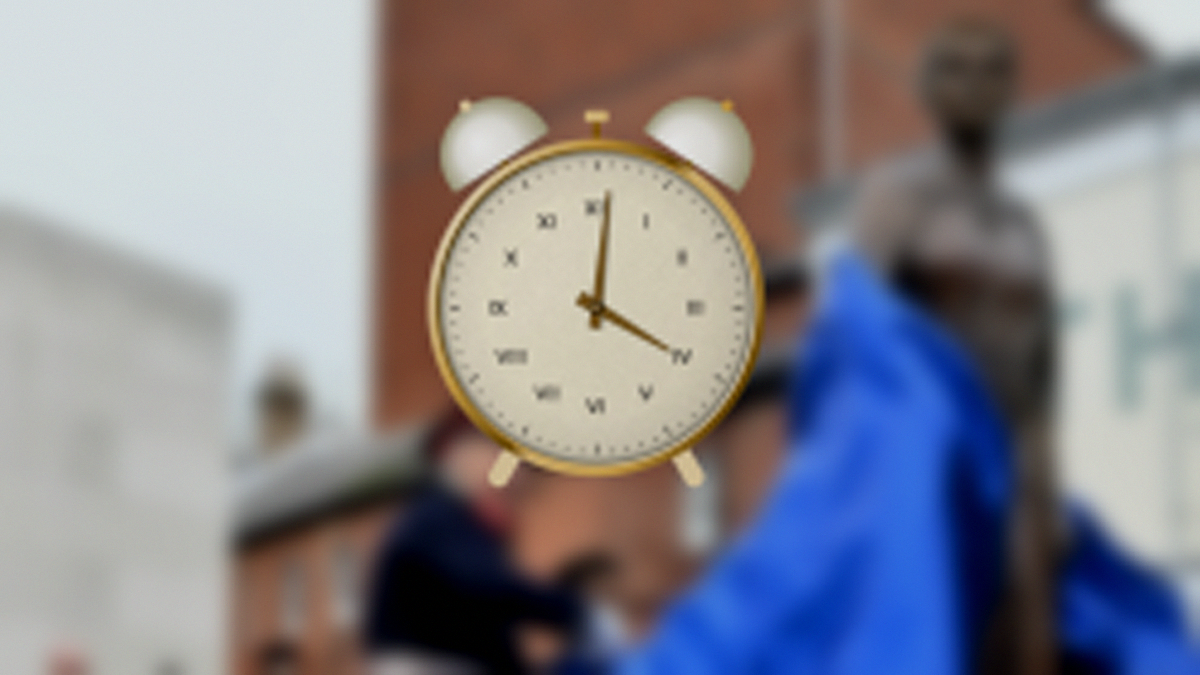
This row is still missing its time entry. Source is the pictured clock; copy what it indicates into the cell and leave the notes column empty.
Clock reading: 4:01
